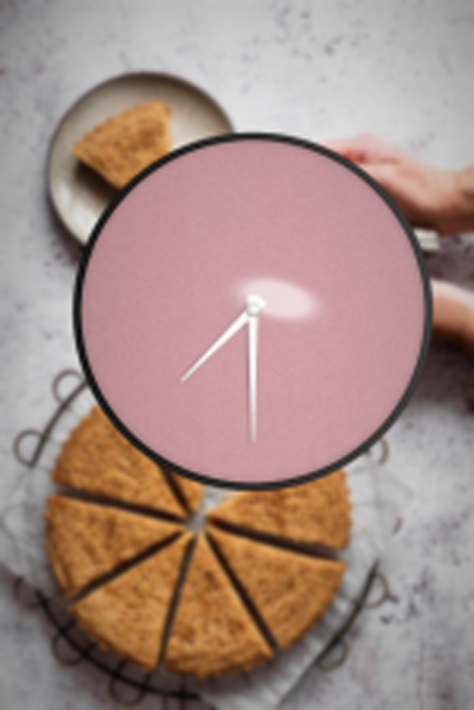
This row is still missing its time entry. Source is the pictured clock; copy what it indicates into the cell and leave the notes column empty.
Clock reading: 7:30
